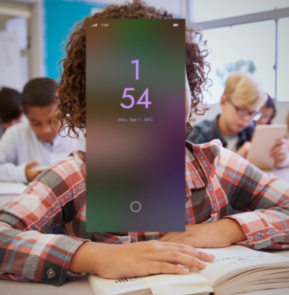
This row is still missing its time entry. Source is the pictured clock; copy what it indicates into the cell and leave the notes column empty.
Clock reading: 1:54
